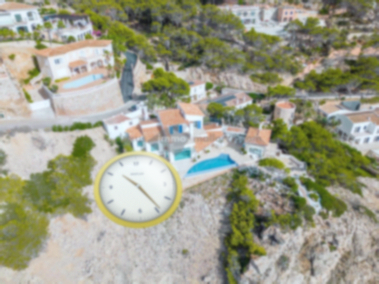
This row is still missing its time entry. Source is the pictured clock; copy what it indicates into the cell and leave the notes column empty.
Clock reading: 10:24
